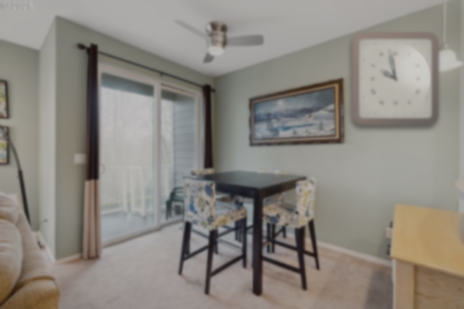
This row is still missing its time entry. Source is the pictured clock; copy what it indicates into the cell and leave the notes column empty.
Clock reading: 9:58
